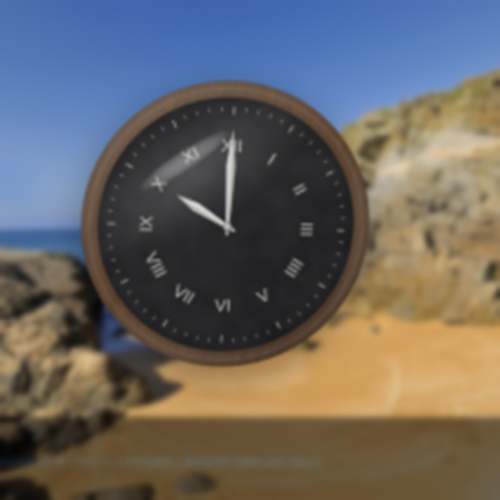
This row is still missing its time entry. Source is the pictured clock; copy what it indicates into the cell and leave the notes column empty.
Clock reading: 10:00
